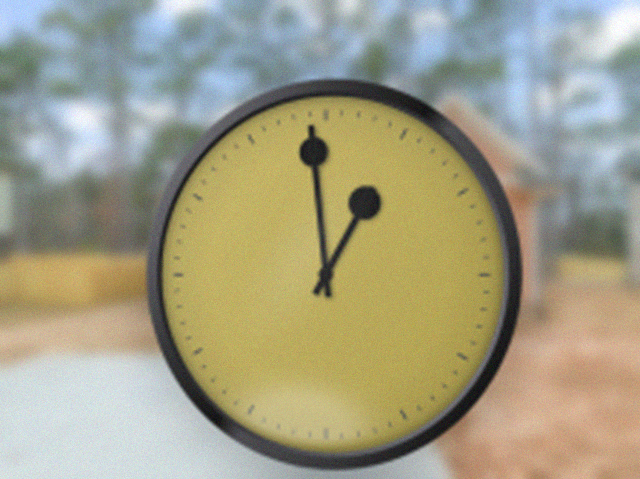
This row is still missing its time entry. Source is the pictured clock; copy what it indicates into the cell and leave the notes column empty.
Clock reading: 12:59
